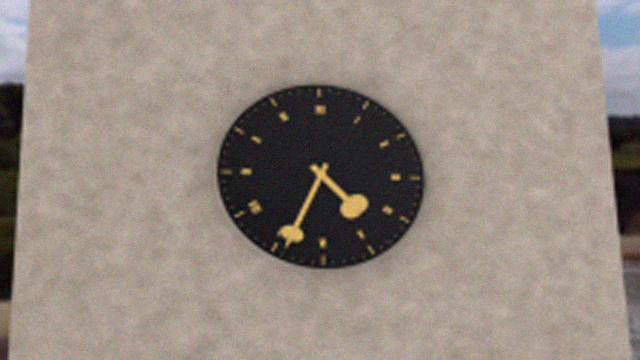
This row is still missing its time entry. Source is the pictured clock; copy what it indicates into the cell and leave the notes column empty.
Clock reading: 4:34
